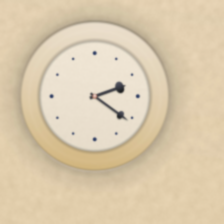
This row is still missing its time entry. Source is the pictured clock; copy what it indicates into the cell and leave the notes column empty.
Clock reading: 2:21
